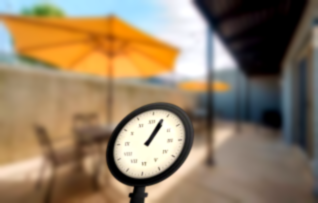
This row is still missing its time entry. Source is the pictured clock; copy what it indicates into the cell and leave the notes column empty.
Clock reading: 1:04
